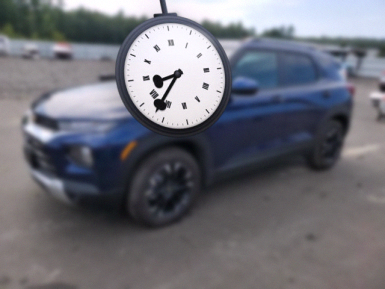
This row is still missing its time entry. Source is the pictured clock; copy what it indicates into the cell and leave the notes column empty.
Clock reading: 8:37
